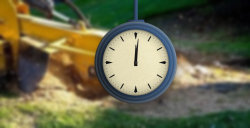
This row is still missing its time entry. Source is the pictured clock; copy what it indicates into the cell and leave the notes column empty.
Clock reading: 12:01
